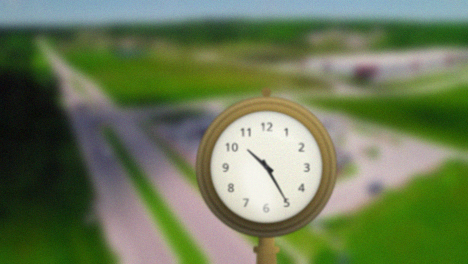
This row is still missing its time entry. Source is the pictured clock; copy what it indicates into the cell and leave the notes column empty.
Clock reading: 10:25
